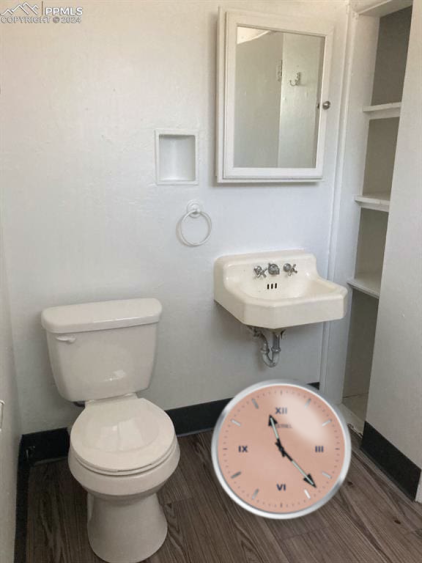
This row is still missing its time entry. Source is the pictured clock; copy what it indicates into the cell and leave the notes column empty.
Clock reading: 11:23
